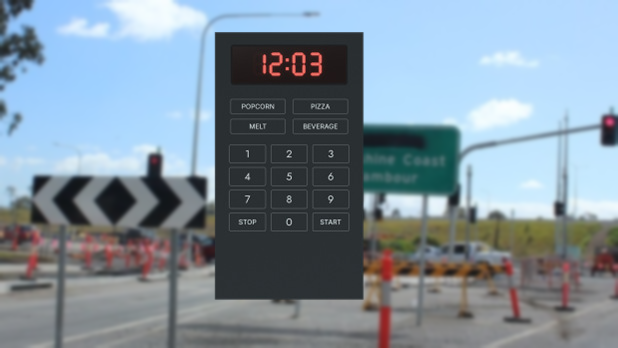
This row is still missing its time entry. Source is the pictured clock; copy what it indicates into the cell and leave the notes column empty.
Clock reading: 12:03
